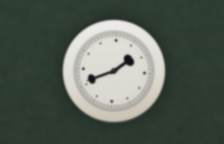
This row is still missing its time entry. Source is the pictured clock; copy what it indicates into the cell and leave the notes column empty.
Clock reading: 1:41
